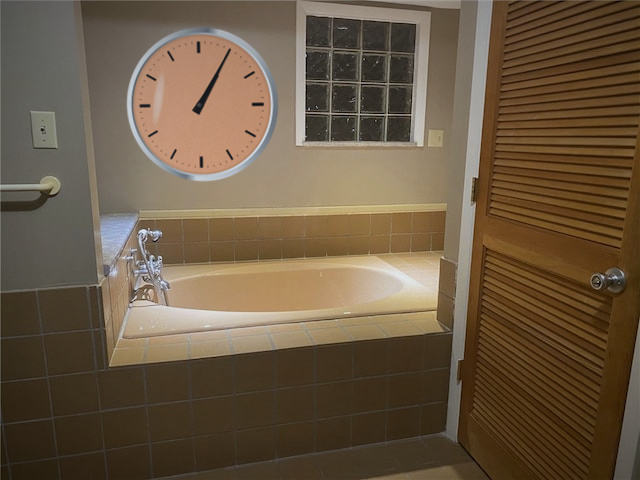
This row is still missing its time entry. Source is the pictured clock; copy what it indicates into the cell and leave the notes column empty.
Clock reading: 1:05
